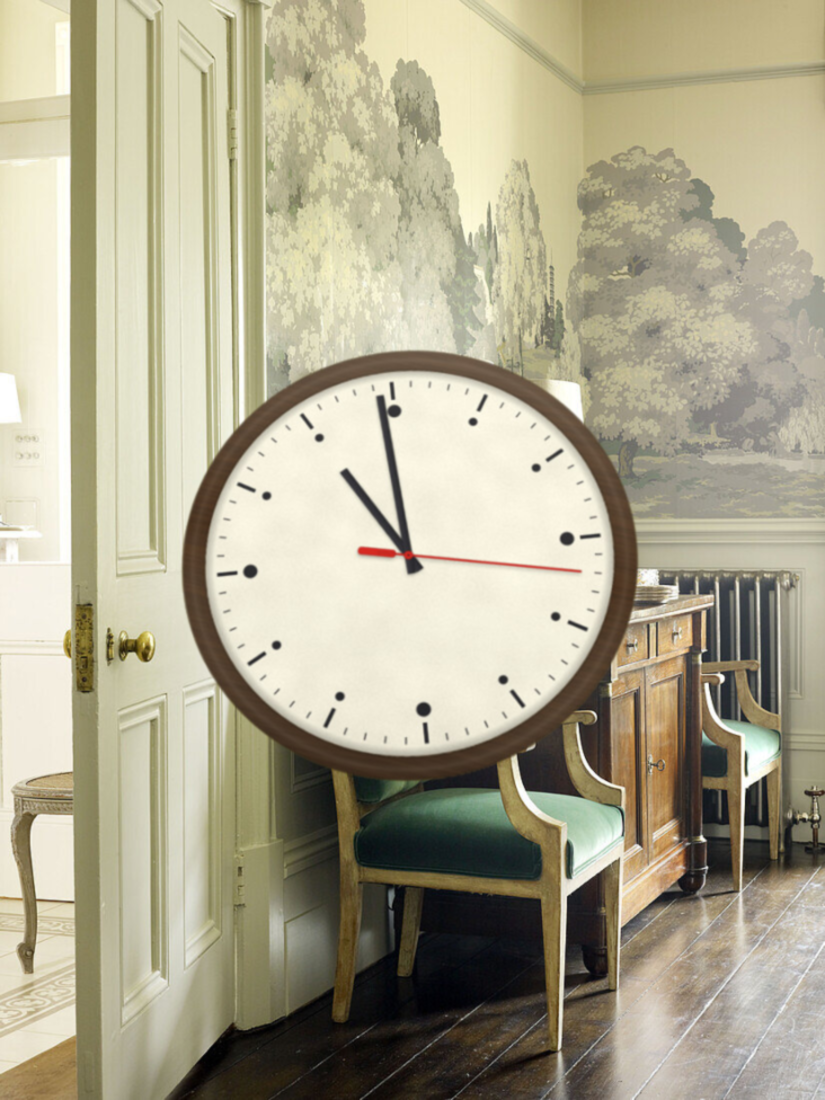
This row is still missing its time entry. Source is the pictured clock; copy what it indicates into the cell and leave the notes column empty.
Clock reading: 10:59:17
